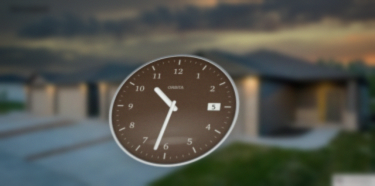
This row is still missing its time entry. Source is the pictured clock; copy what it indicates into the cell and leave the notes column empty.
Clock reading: 10:32
